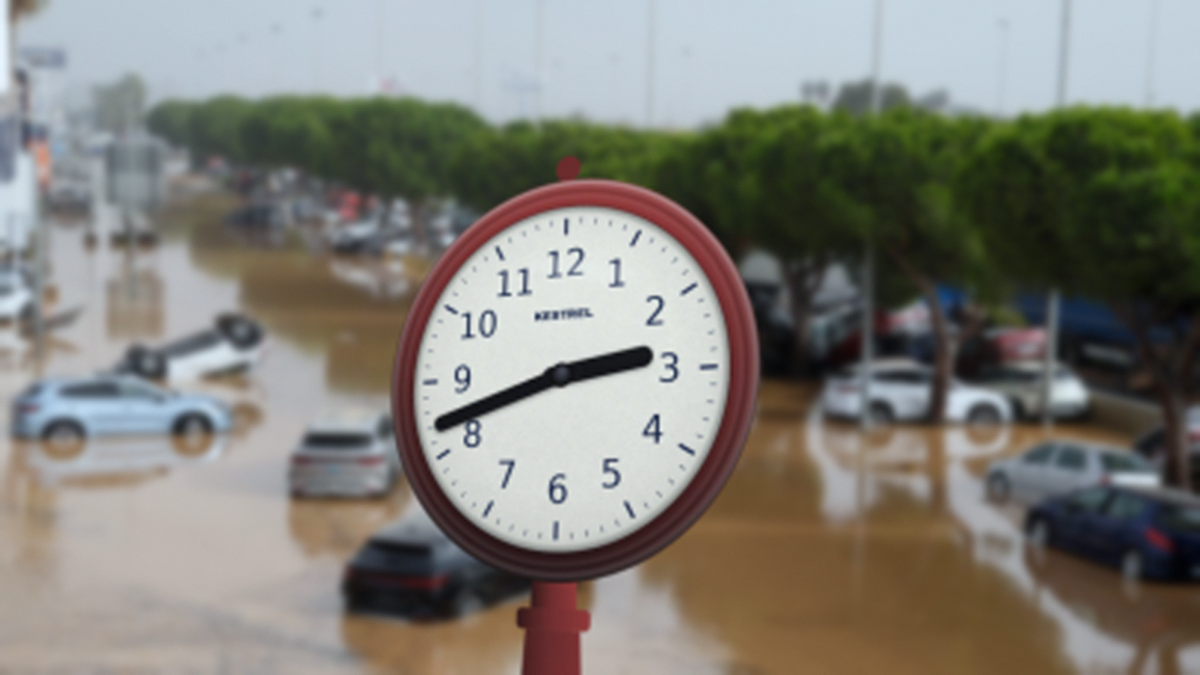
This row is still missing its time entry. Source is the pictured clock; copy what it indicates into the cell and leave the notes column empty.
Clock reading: 2:42
